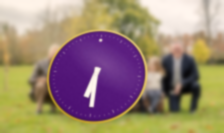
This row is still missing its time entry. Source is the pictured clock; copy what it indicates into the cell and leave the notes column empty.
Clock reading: 6:30
